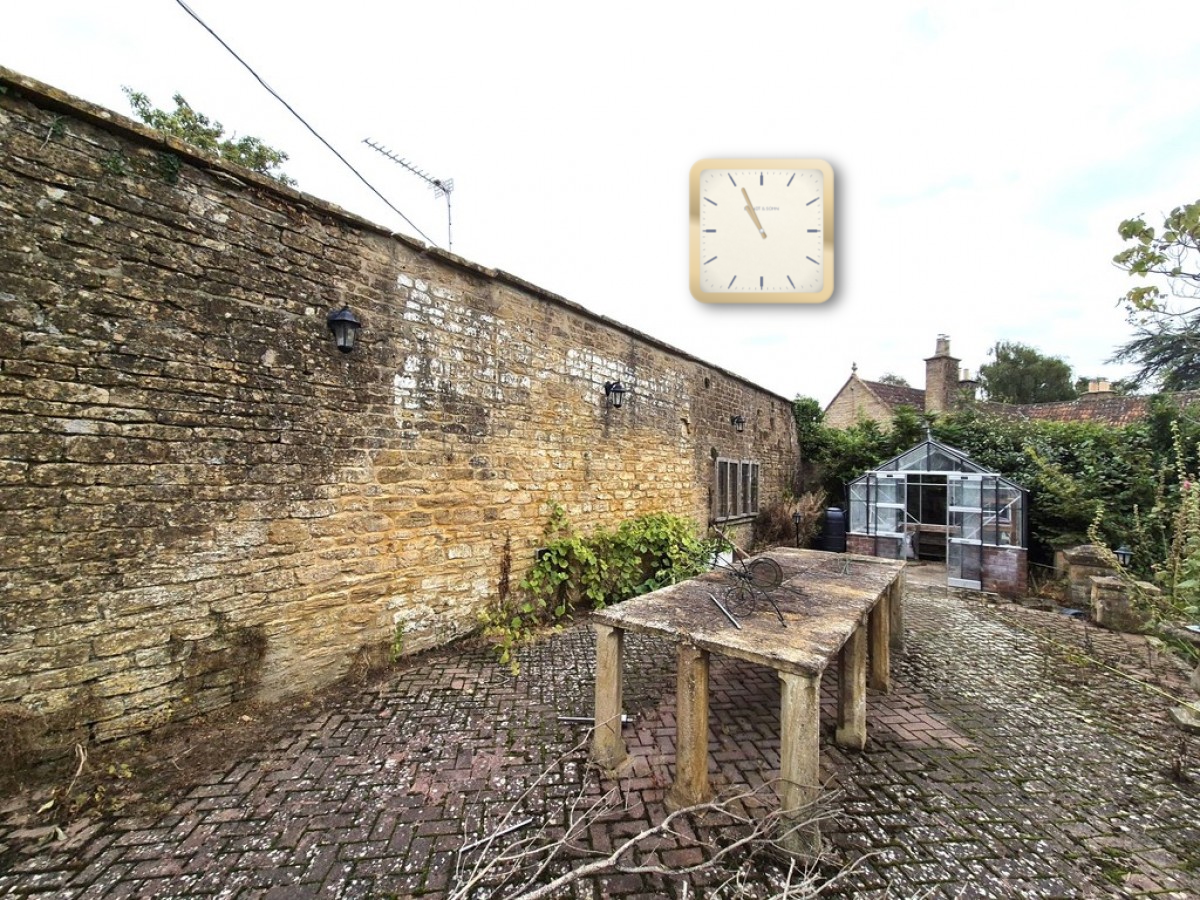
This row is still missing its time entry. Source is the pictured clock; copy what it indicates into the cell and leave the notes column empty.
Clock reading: 10:56
